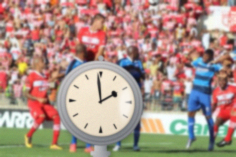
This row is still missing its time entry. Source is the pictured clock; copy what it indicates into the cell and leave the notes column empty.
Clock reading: 1:59
